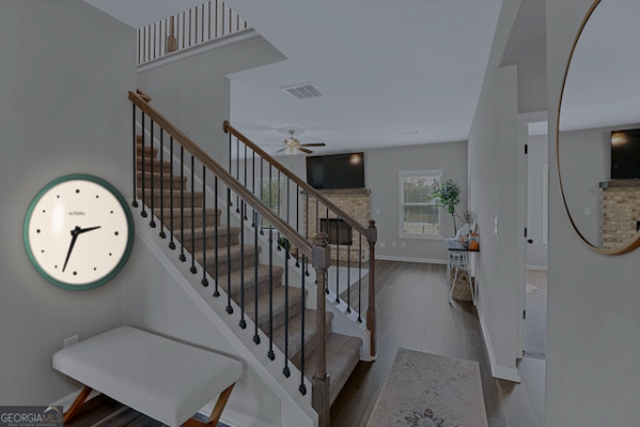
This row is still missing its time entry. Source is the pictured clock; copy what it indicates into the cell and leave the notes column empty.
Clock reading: 2:33
